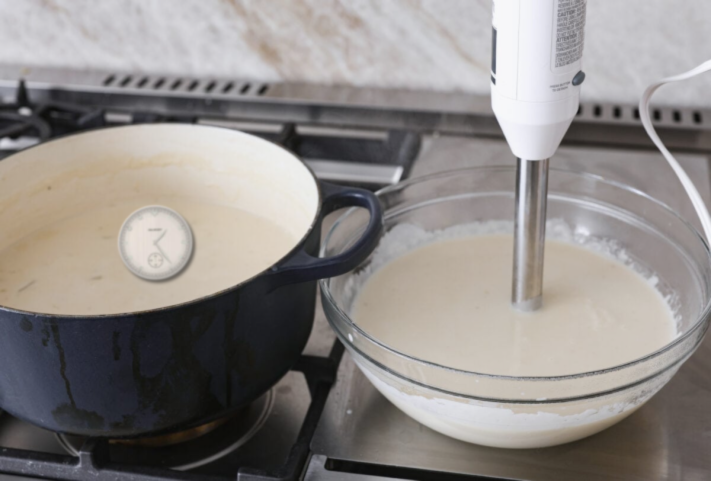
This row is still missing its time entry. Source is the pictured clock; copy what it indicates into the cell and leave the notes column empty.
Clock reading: 1:24
